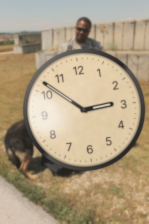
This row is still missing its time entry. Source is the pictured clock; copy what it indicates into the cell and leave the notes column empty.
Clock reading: 2:52
